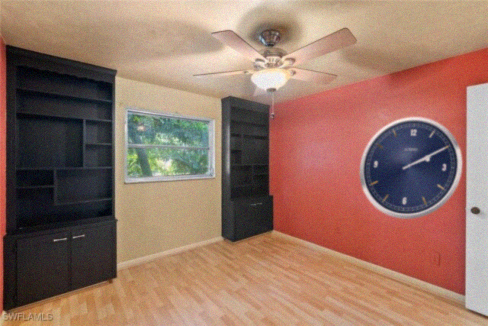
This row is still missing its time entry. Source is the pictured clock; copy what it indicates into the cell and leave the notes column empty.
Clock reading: 2:10
